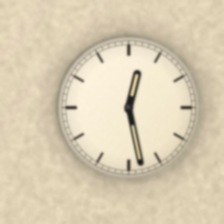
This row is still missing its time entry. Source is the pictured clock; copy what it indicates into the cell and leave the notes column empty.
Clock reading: 12:28
